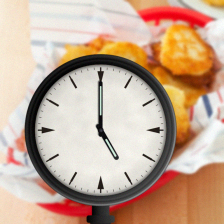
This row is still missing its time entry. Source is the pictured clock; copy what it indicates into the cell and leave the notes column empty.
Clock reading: 5:00
